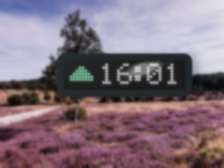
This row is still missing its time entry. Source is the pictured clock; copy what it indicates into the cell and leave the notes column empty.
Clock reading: 16:01
